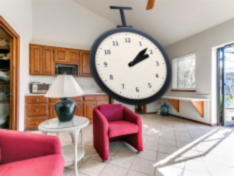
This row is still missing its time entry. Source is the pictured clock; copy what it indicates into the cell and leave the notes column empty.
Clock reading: 2:08
